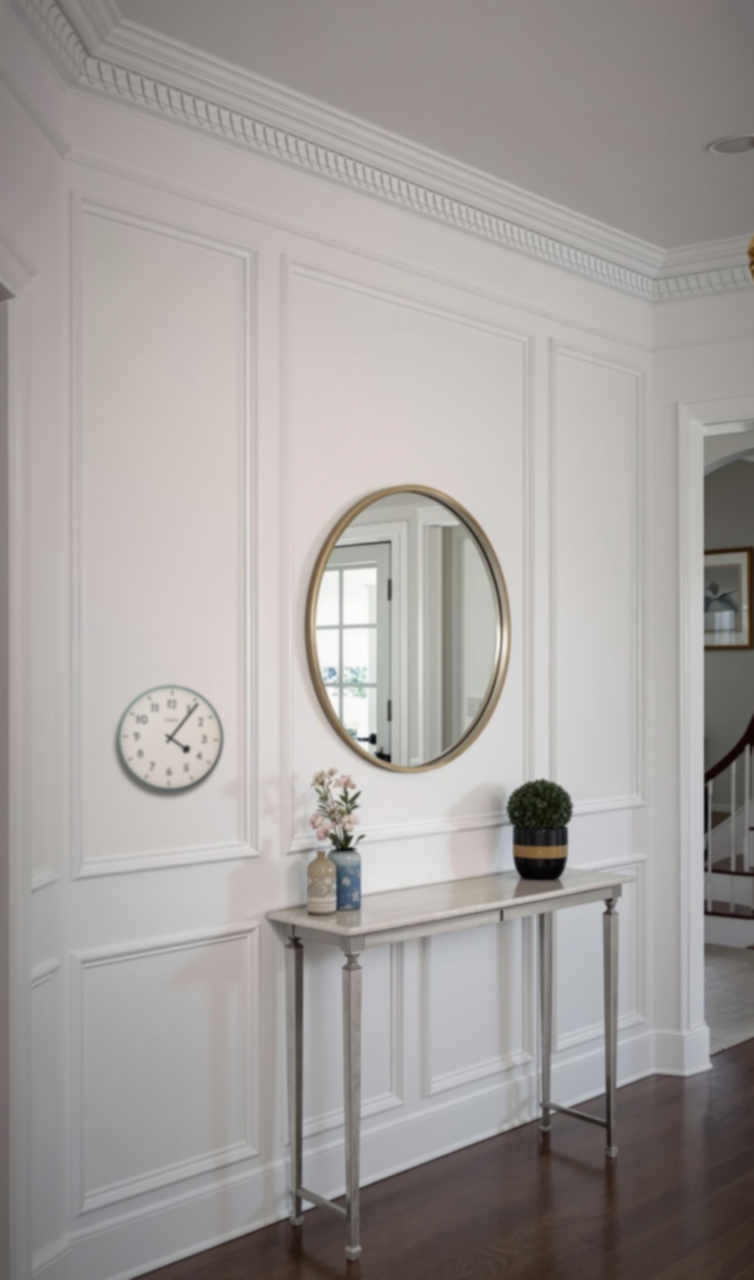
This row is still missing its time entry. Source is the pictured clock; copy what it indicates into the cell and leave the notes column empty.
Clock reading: 4:06
